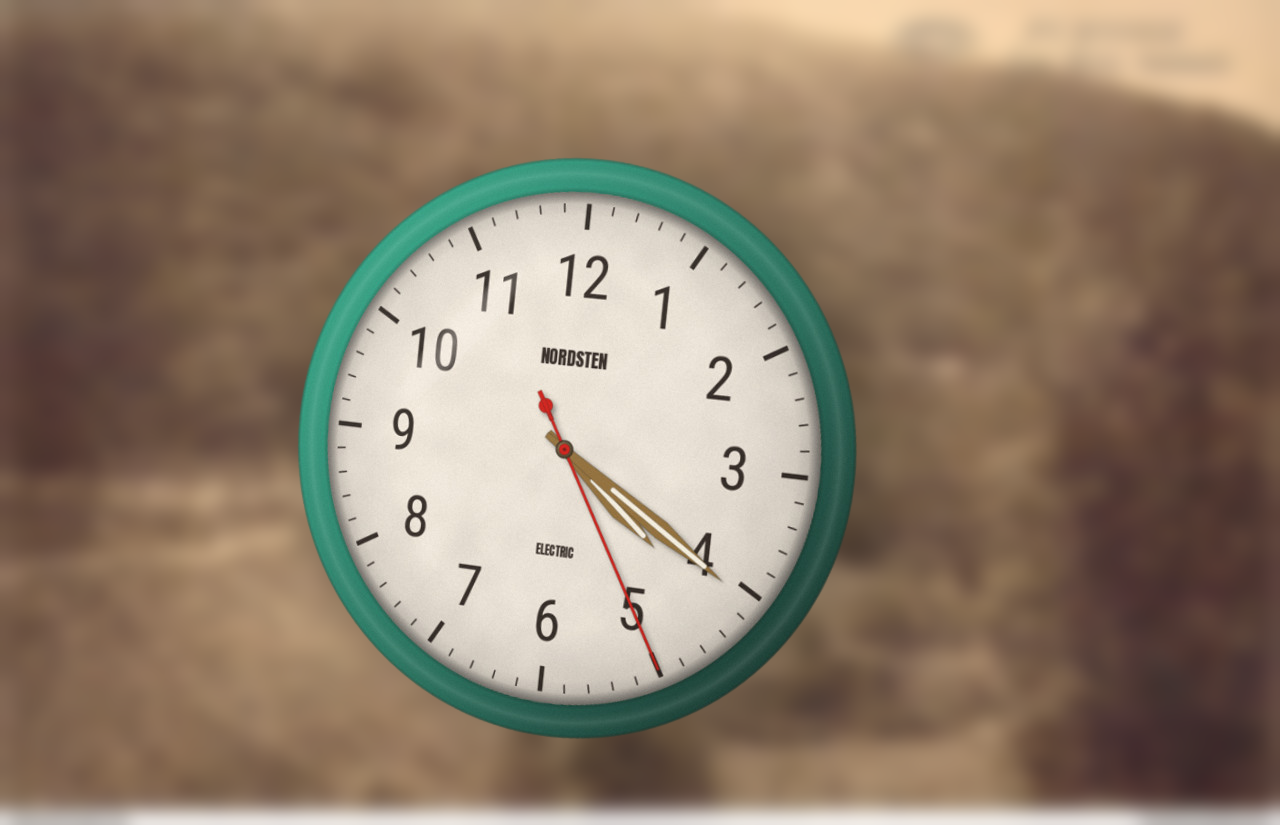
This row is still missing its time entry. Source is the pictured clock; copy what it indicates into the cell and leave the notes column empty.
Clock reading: 4:20:25
